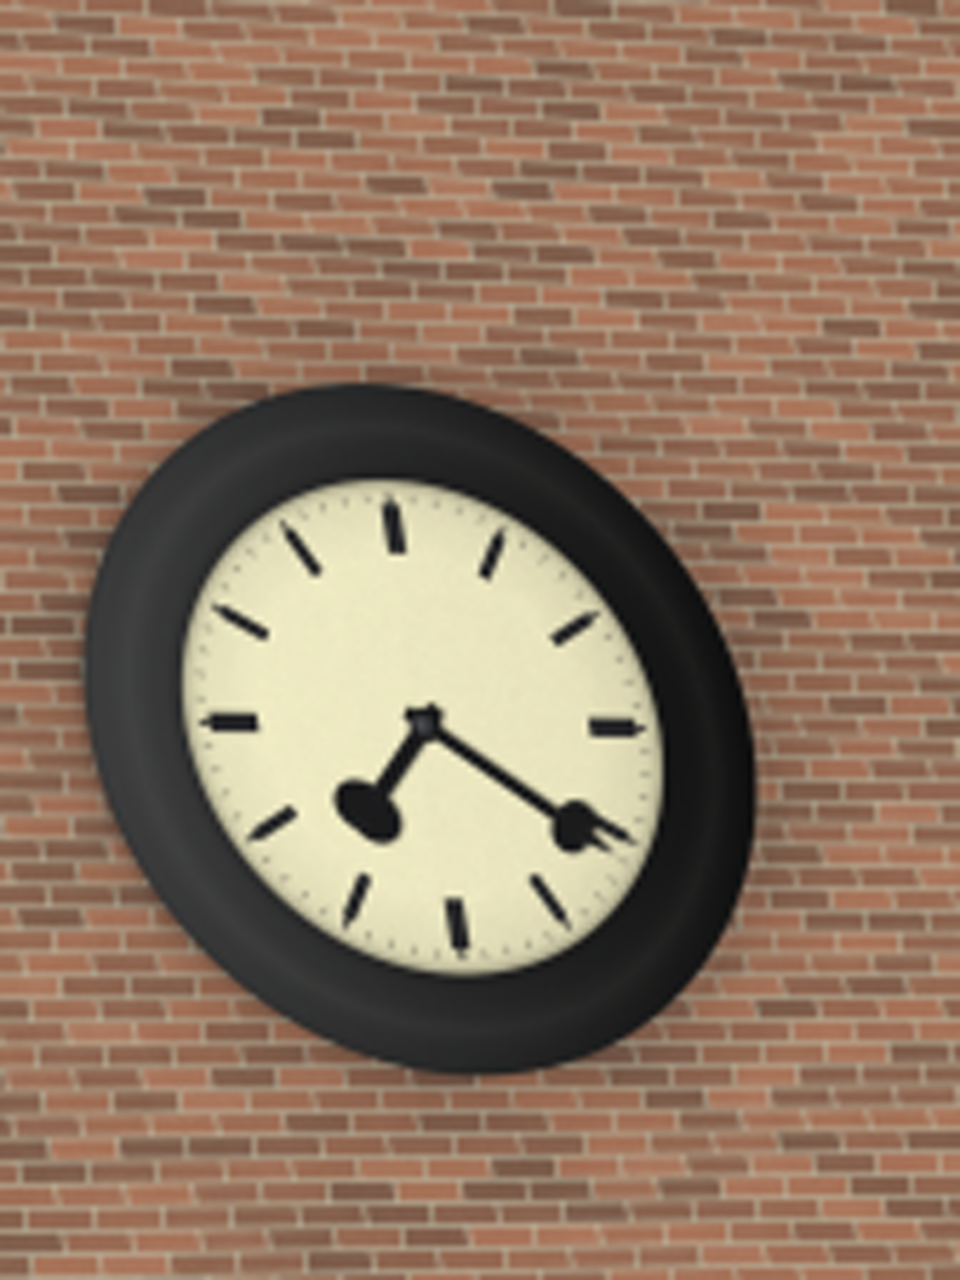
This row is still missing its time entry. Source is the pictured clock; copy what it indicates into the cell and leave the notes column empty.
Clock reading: 7:21
